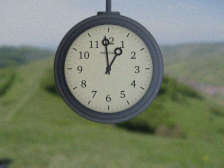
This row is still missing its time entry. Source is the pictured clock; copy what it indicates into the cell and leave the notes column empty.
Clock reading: 12:59
